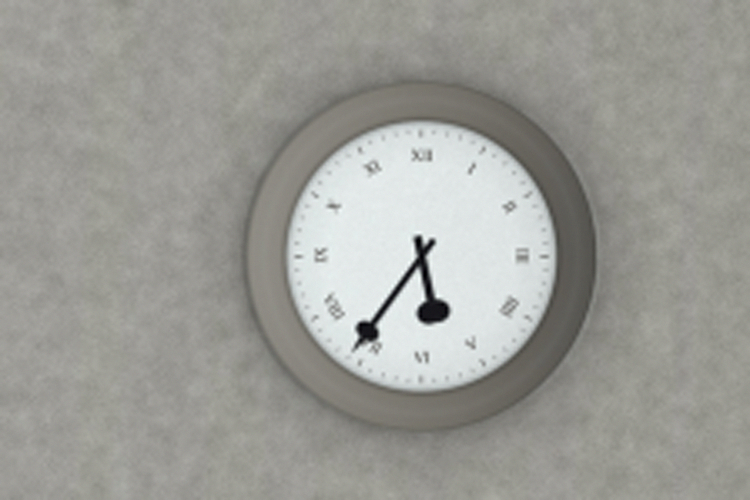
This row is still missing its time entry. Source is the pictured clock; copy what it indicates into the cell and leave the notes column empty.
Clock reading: 5:36
